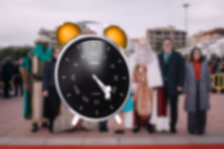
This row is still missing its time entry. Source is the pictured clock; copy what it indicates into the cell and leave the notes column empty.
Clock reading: 4:24
